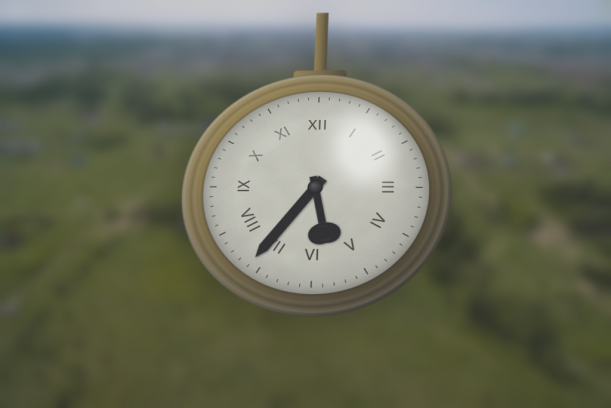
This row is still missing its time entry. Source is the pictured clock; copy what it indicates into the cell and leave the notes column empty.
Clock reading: 5:36
